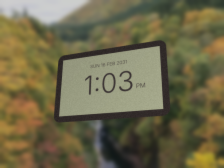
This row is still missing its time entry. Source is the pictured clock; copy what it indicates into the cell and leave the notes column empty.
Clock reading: 1:03
